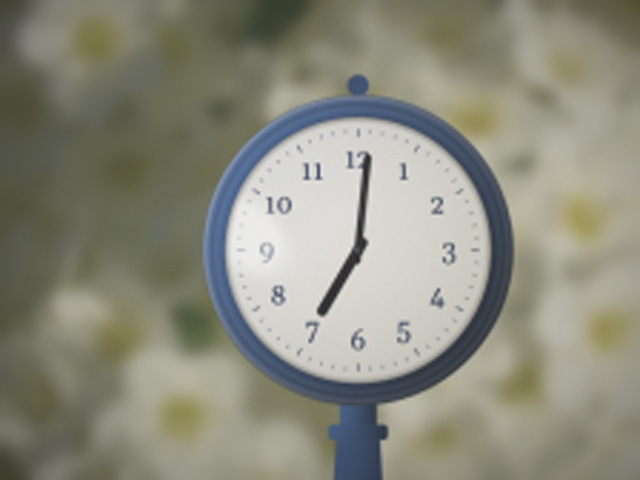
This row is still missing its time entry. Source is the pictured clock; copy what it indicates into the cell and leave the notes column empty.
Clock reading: 7:01
